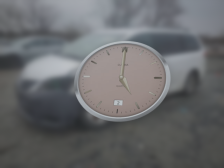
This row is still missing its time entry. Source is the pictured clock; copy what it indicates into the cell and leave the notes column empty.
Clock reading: 5:00
